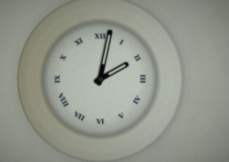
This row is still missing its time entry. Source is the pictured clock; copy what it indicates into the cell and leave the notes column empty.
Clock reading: 2:02
